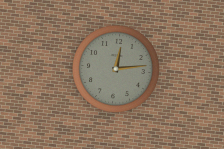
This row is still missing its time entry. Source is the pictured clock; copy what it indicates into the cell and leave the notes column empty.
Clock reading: 12:13
